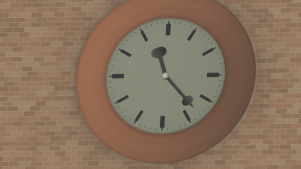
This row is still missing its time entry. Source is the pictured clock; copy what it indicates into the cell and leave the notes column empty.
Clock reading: 11:23
